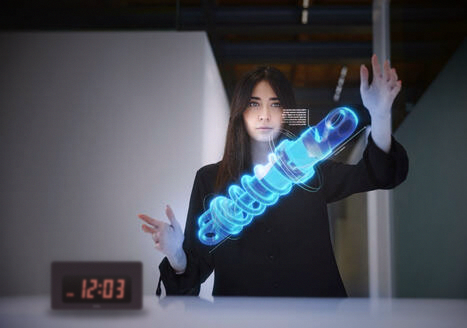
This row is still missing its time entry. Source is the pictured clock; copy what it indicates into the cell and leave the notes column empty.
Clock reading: 12:03
